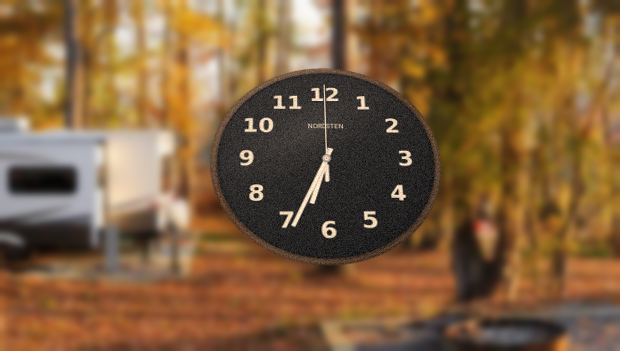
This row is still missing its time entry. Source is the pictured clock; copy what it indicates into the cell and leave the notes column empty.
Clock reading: 6:34:00
